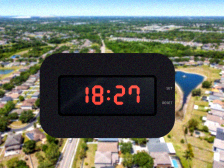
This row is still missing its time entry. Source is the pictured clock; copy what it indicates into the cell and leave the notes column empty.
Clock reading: 18:27
